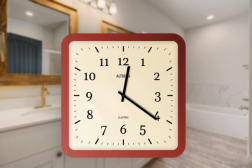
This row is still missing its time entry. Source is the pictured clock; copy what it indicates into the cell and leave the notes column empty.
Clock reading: 12:21
